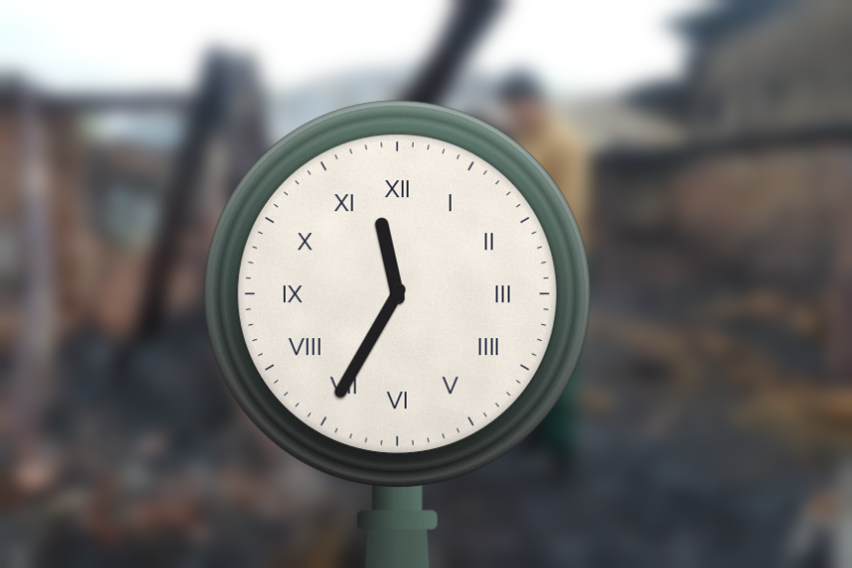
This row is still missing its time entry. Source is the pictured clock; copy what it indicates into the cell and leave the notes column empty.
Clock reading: 11:35
